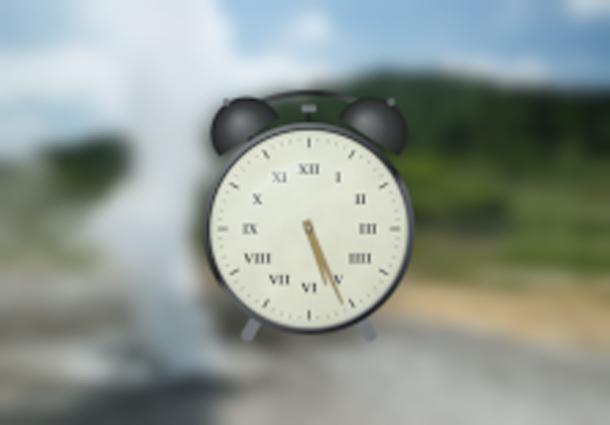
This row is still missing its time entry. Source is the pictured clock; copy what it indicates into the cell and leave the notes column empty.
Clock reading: 5:26
